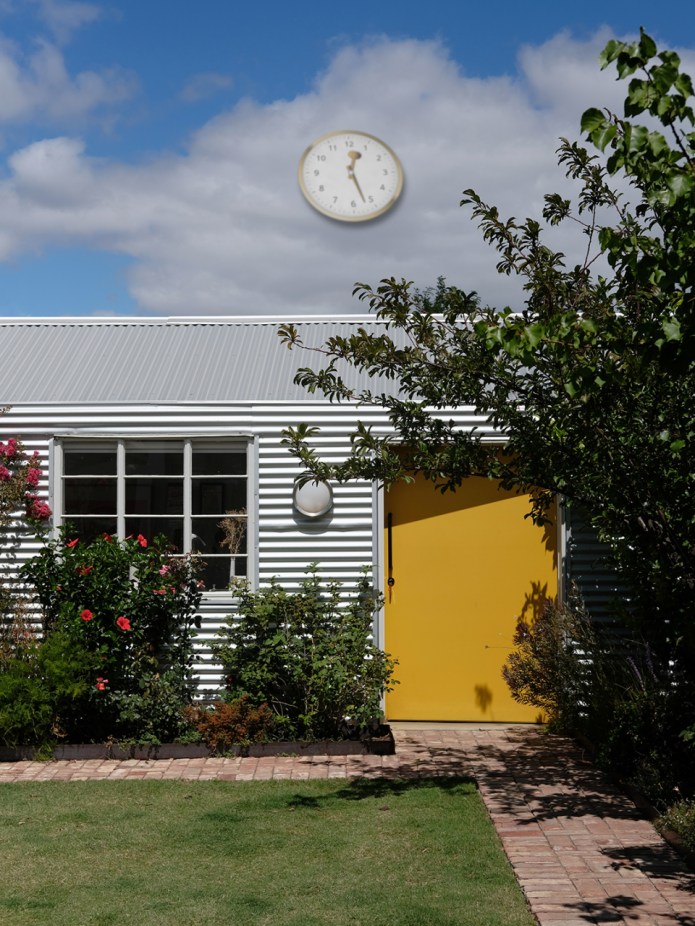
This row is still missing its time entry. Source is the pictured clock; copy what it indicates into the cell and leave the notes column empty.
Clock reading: 12:27
